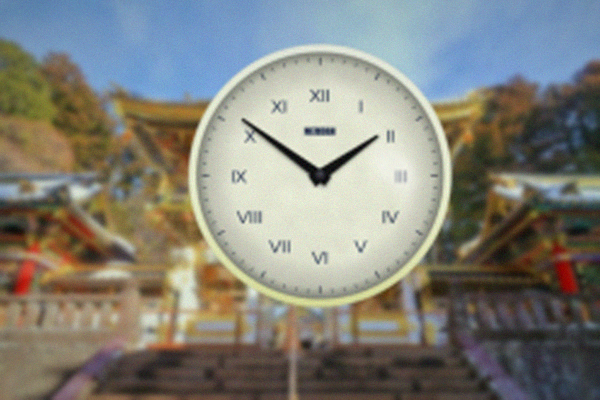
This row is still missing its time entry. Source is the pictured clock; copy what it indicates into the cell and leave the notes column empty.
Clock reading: 1:51
